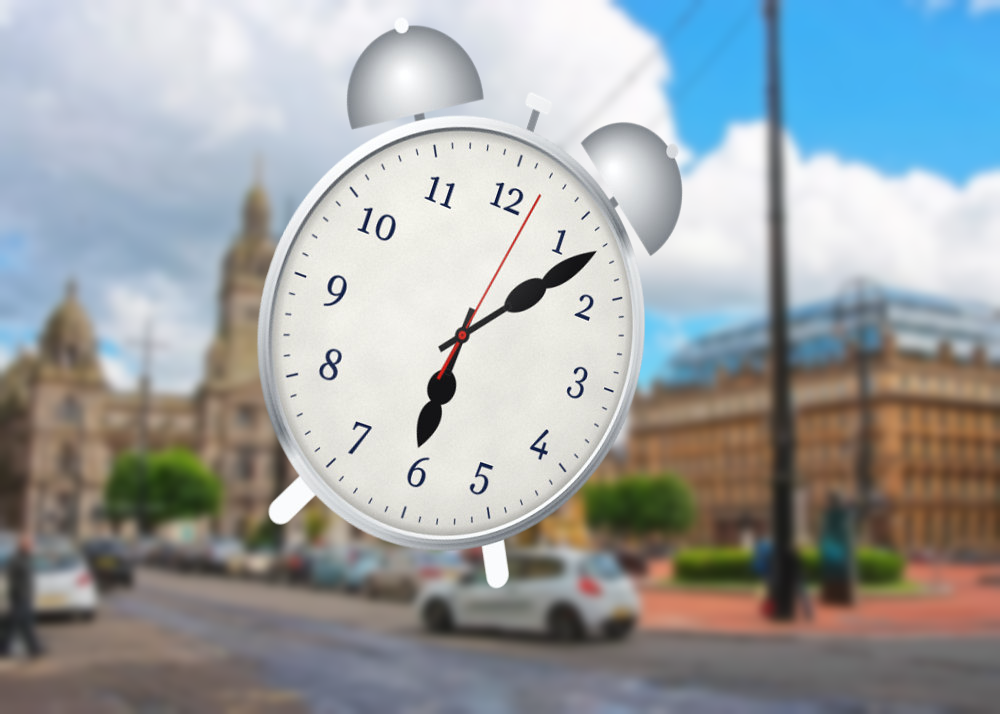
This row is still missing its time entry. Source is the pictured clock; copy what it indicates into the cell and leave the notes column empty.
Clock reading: 6:07:02
